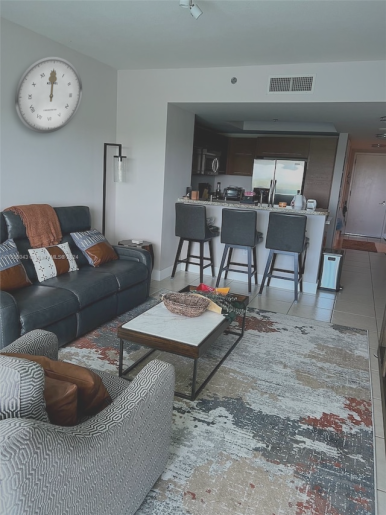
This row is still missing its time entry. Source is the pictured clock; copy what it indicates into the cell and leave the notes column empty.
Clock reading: 12:00
